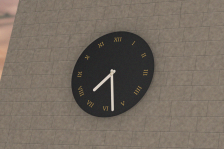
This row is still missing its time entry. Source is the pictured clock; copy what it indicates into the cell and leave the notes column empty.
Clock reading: 7:28
